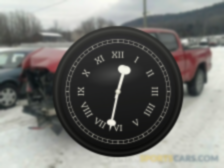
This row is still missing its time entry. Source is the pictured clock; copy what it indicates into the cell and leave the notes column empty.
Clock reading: 12:32
